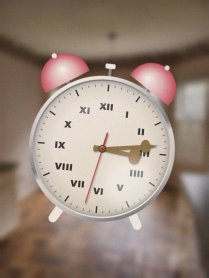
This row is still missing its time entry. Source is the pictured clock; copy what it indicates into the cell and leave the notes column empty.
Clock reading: 3:13:32
